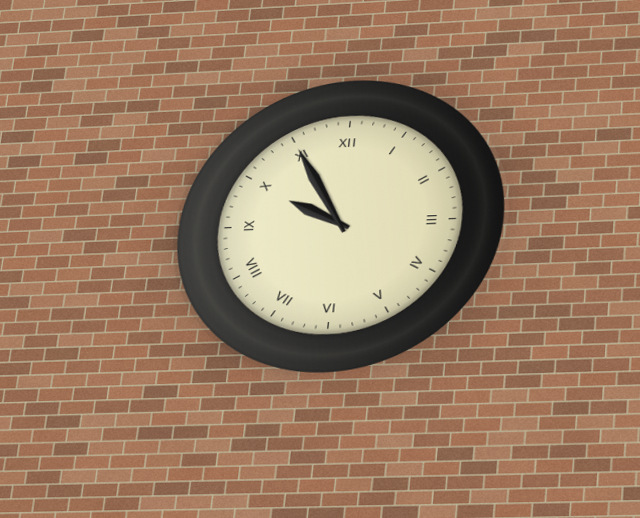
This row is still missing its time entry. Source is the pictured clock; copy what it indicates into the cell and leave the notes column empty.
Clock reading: 9:55
